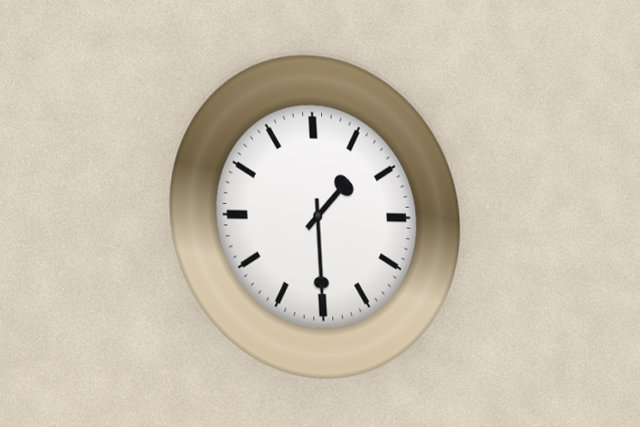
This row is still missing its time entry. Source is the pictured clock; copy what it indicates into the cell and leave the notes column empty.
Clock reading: 1:30
